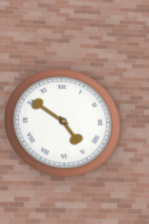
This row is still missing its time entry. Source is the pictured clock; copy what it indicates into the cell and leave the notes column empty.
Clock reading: 4:51
